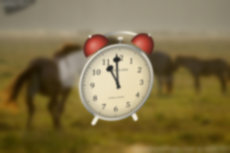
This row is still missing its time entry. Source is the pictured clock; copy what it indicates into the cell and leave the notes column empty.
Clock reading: 10:59
